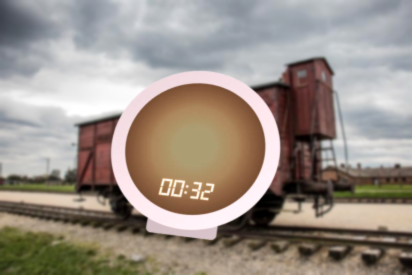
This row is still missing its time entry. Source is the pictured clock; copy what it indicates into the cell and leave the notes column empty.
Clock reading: 0:32
